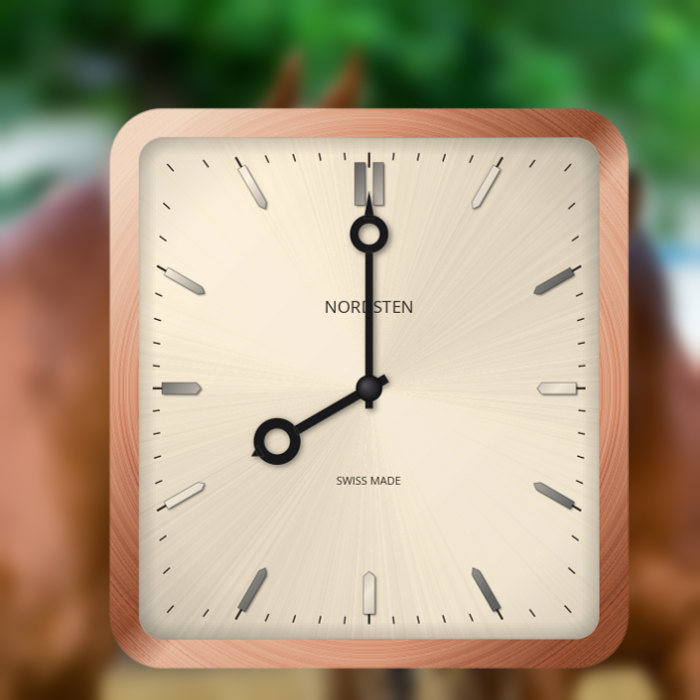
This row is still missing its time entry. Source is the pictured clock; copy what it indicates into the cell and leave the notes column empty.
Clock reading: 8:00
